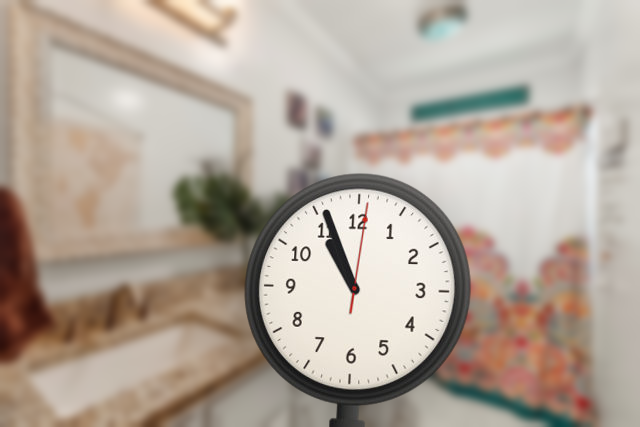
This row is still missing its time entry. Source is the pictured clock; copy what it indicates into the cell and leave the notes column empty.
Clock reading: 10:56:01
